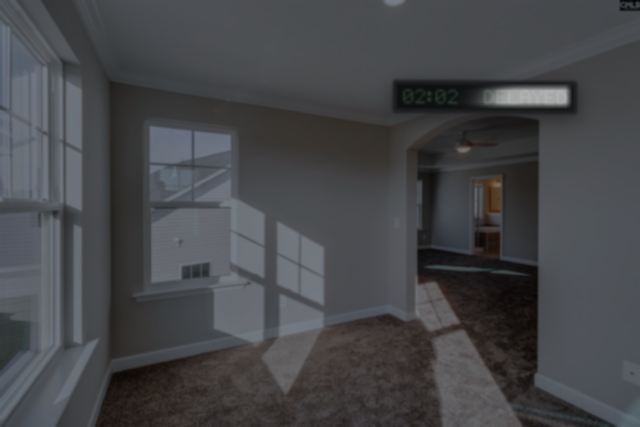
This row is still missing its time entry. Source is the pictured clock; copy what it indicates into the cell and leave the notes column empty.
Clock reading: 2:02
